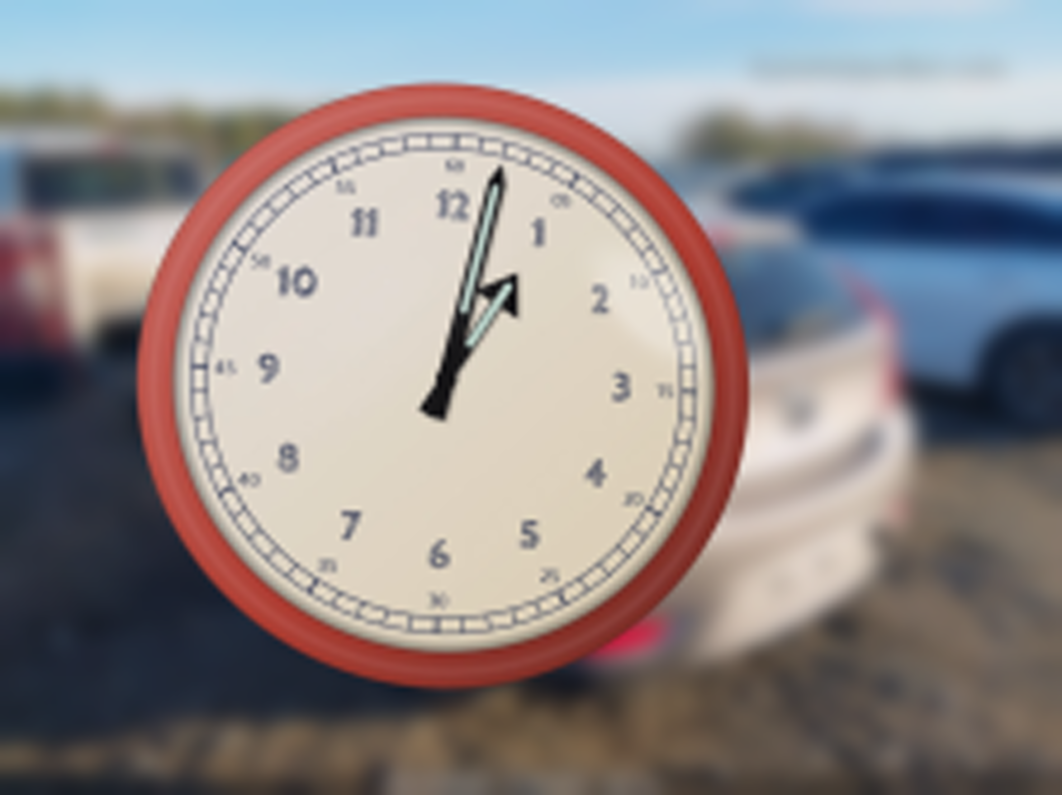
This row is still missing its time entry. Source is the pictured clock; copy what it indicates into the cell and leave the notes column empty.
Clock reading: 1:02
